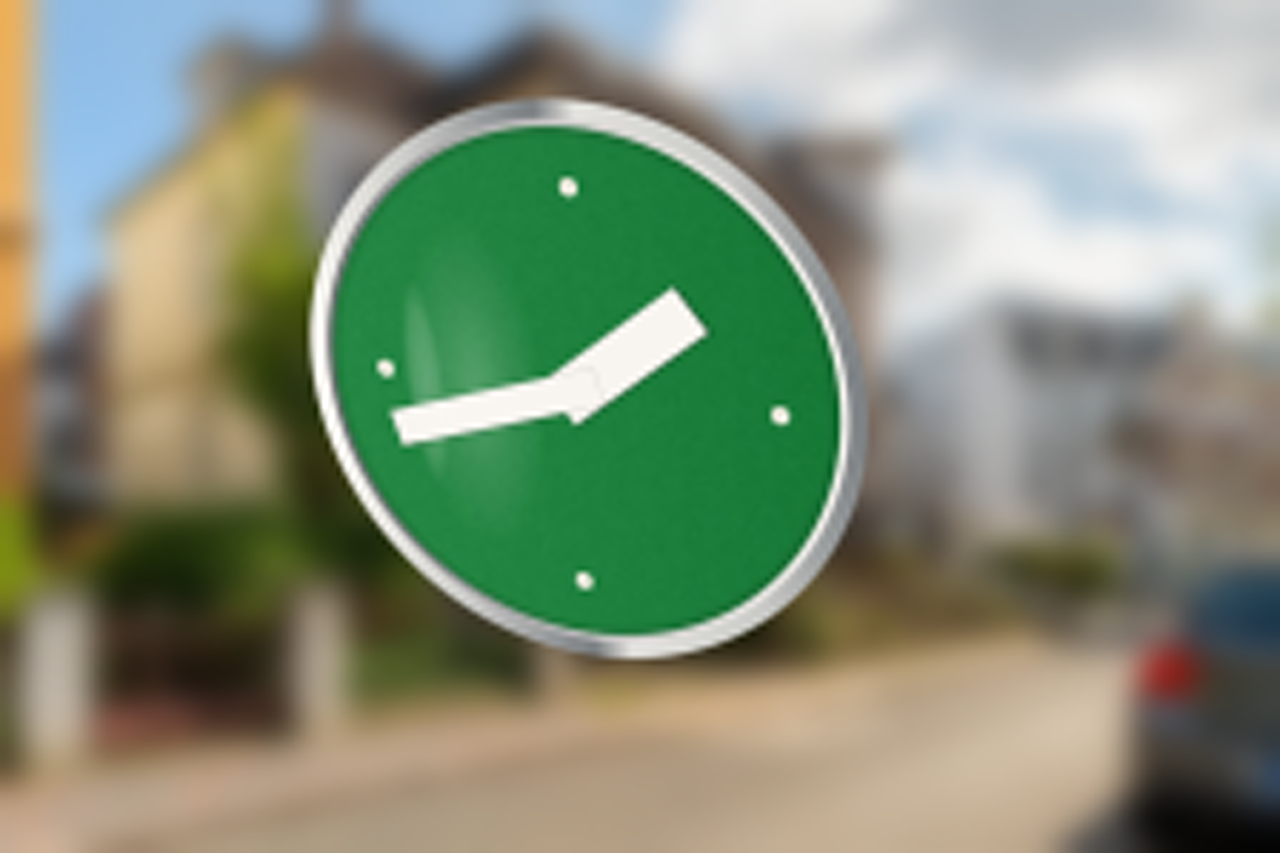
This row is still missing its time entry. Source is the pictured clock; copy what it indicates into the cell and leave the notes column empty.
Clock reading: 1:42
